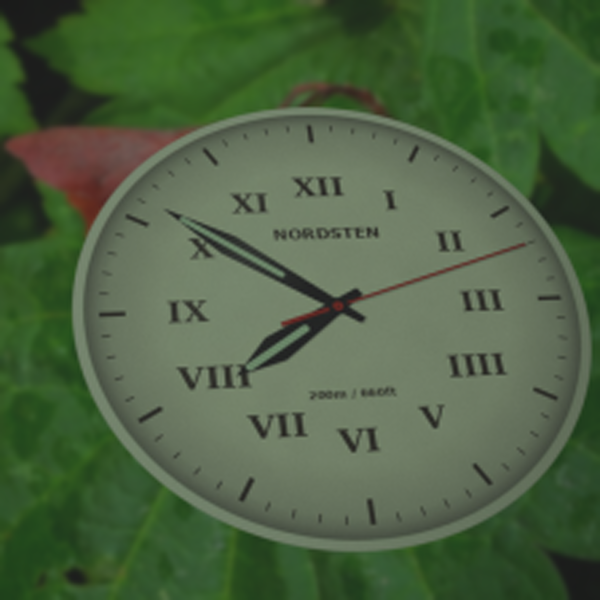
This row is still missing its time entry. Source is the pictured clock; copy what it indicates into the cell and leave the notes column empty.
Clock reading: 7:51:12
